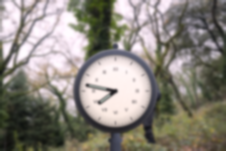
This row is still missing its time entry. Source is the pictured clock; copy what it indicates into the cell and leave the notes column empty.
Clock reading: 7:47
